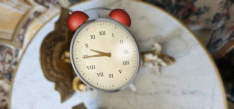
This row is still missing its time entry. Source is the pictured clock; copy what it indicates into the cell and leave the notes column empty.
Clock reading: 9:45
